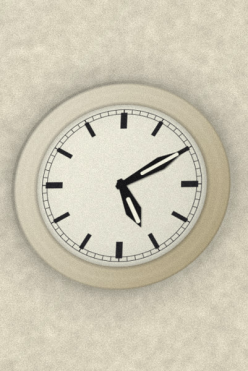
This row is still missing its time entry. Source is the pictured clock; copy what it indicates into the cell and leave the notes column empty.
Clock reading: 5:10
